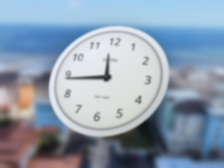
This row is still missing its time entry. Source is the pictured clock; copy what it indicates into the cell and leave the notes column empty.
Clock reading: 11:44
